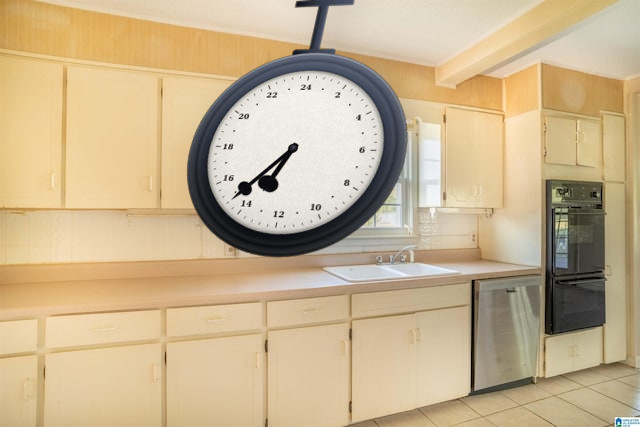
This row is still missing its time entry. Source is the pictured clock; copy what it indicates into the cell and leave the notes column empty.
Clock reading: 13:37
